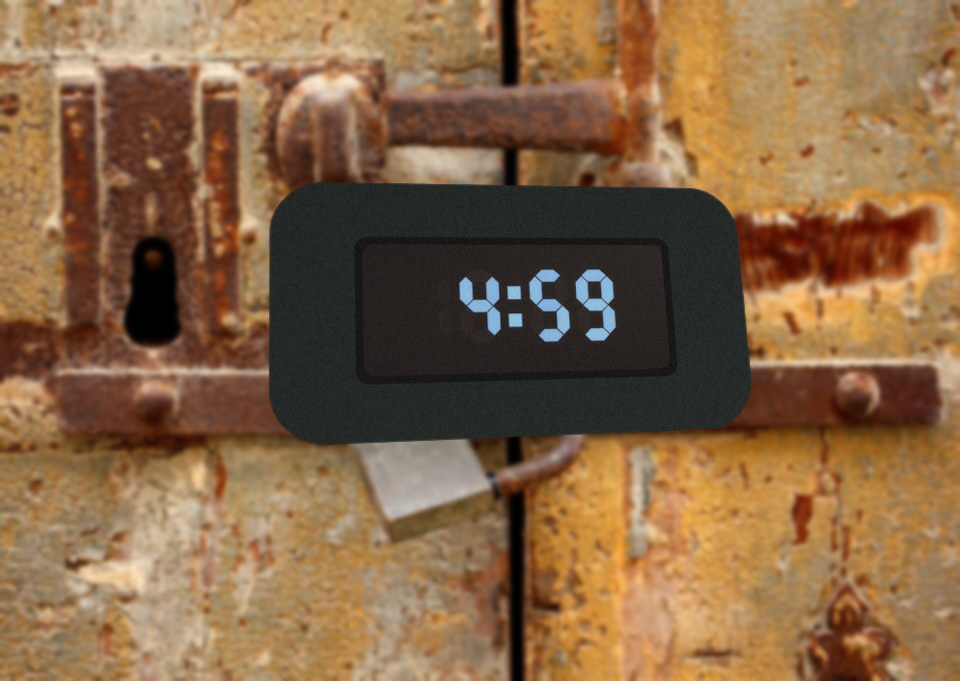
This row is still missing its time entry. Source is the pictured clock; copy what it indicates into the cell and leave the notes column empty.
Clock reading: 4:59
